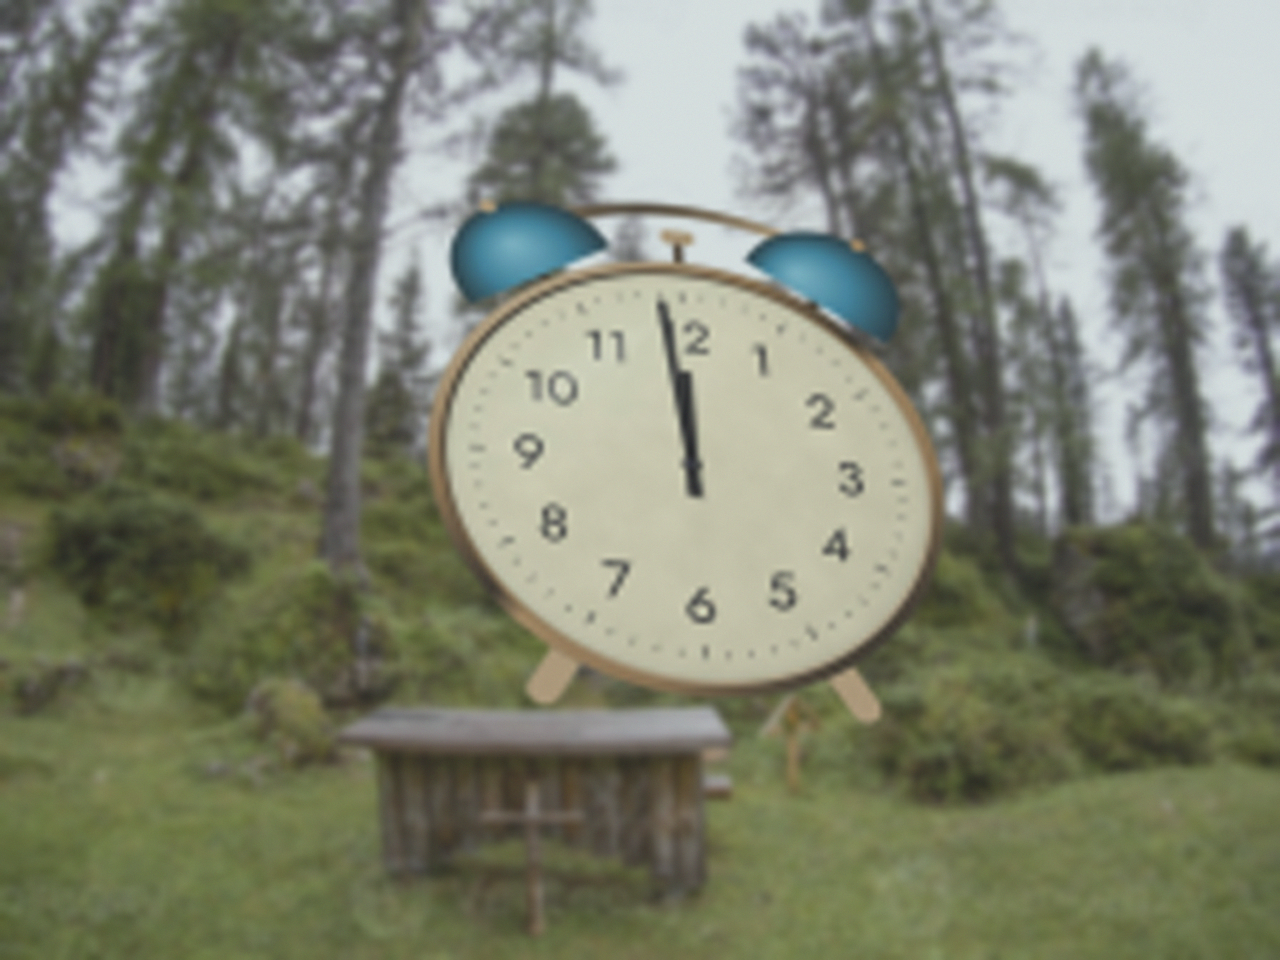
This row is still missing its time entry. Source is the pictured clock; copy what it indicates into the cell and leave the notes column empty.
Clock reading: 11:59
